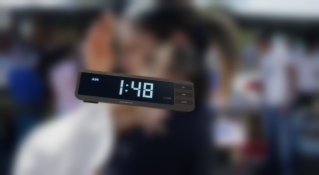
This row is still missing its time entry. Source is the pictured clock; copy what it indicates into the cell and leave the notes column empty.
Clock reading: 1:48
